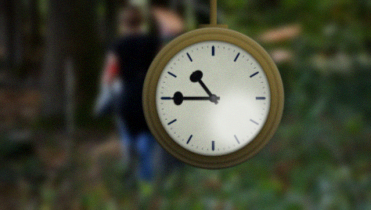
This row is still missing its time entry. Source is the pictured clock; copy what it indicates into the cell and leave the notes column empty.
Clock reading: 10:45
